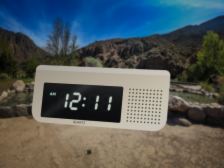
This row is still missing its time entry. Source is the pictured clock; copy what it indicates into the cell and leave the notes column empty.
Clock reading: 12:11
